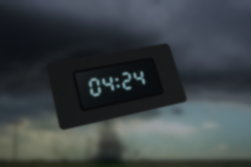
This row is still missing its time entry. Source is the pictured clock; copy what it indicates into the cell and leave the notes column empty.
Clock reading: 4:24
